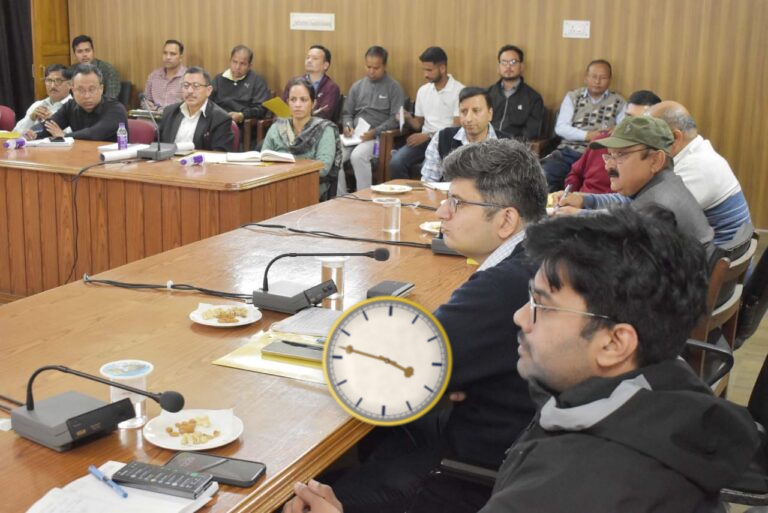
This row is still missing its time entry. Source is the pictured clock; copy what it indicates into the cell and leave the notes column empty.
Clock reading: 3:47
